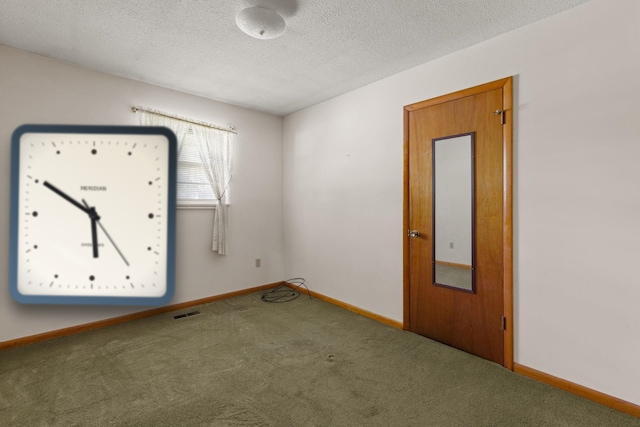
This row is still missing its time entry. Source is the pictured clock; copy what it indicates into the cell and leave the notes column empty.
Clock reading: 5:50:24
